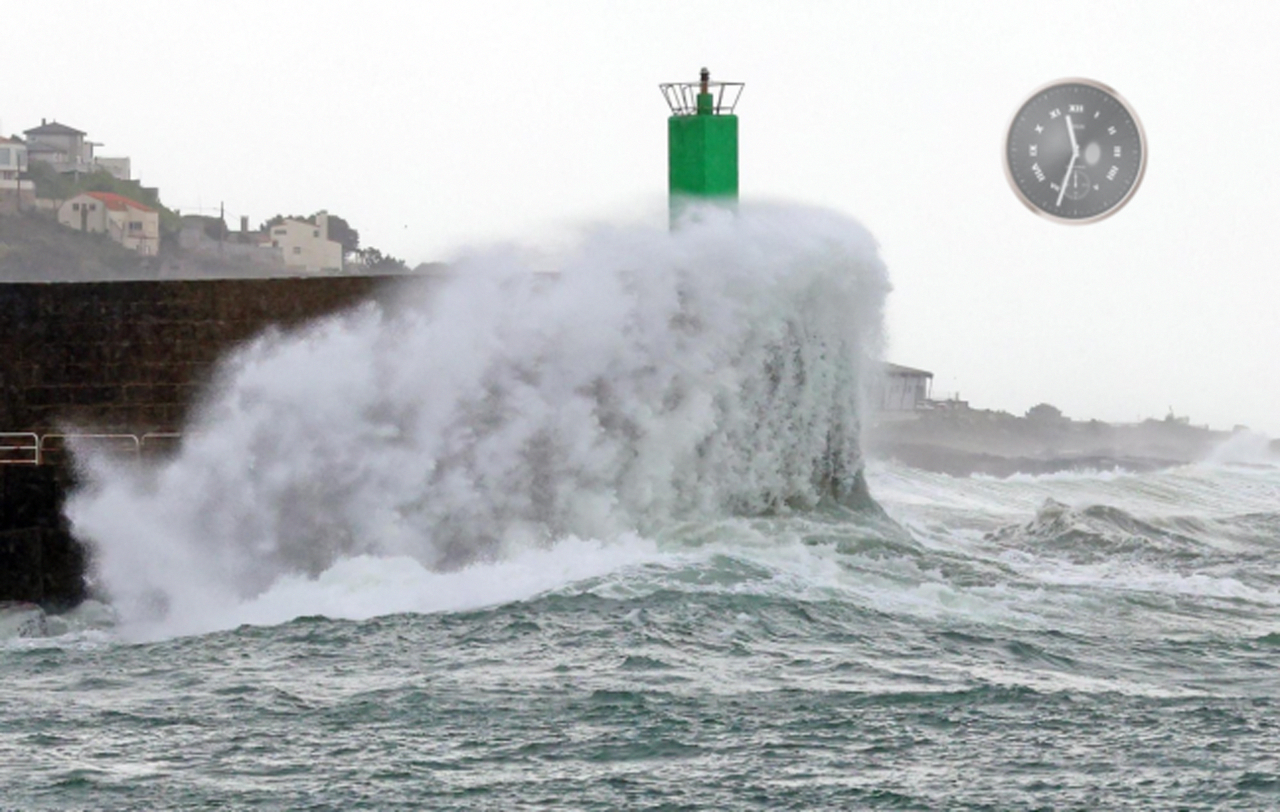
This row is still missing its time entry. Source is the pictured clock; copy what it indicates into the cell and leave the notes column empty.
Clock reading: 11:33
